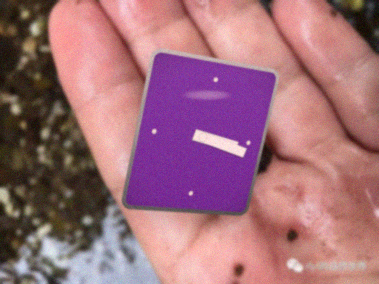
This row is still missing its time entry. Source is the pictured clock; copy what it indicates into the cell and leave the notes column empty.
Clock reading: 3:17
